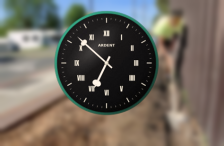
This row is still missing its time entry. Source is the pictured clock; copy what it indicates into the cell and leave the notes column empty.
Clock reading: 6:52
